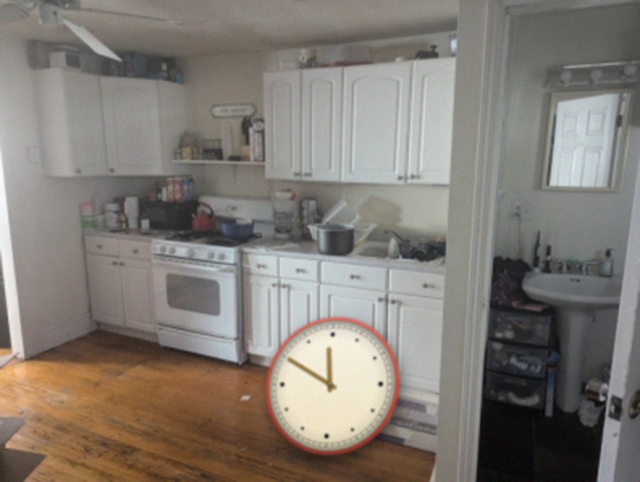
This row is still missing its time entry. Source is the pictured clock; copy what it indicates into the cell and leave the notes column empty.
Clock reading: 11:50
